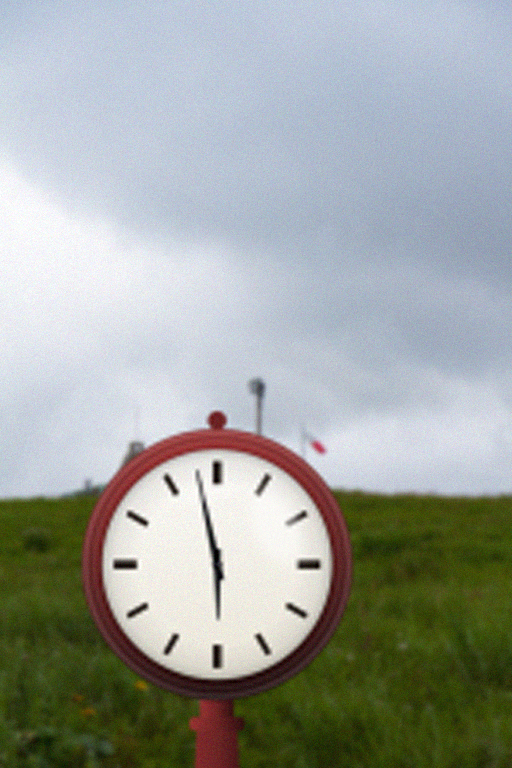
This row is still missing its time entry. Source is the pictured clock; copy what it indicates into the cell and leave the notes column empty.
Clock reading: 5:58
